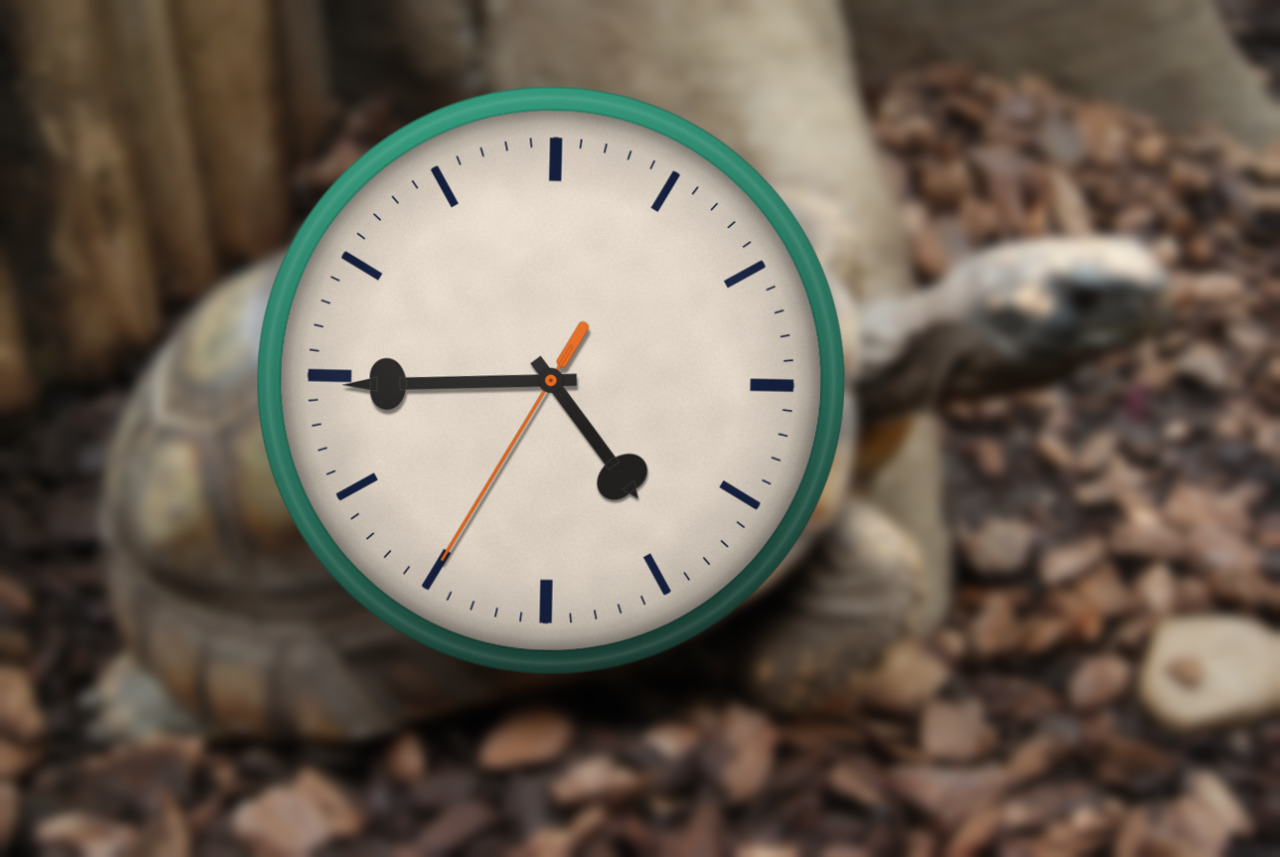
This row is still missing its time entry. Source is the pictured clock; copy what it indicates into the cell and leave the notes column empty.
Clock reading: 4:44:35
